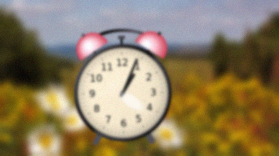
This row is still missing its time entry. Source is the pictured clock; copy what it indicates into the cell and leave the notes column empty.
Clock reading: 1:04
